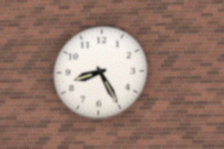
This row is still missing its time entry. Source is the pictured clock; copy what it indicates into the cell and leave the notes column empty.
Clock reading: 8:25
